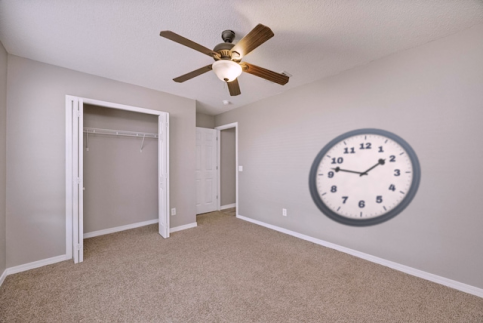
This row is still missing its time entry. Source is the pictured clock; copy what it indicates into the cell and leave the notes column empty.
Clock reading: 1:47
